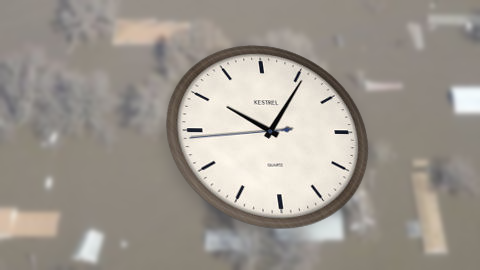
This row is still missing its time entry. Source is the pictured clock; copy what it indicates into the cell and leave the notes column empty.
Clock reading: 10:05:44
